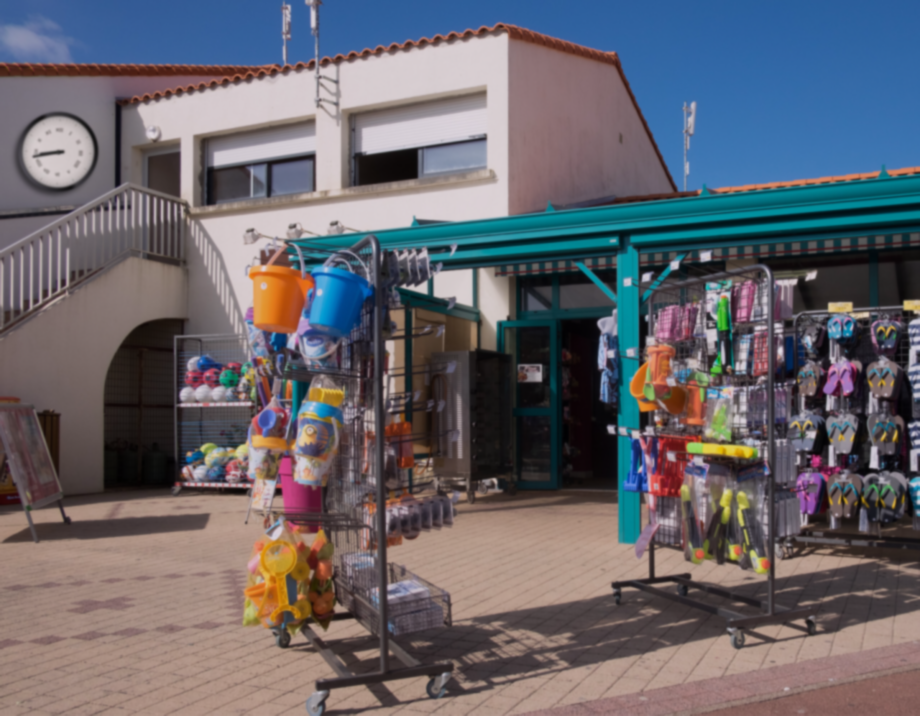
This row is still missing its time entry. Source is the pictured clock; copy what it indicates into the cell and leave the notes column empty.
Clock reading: 8:43
